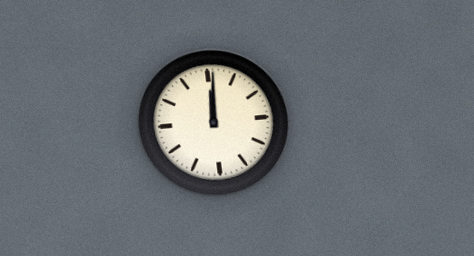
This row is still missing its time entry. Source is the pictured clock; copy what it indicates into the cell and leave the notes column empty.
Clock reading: 12:01
